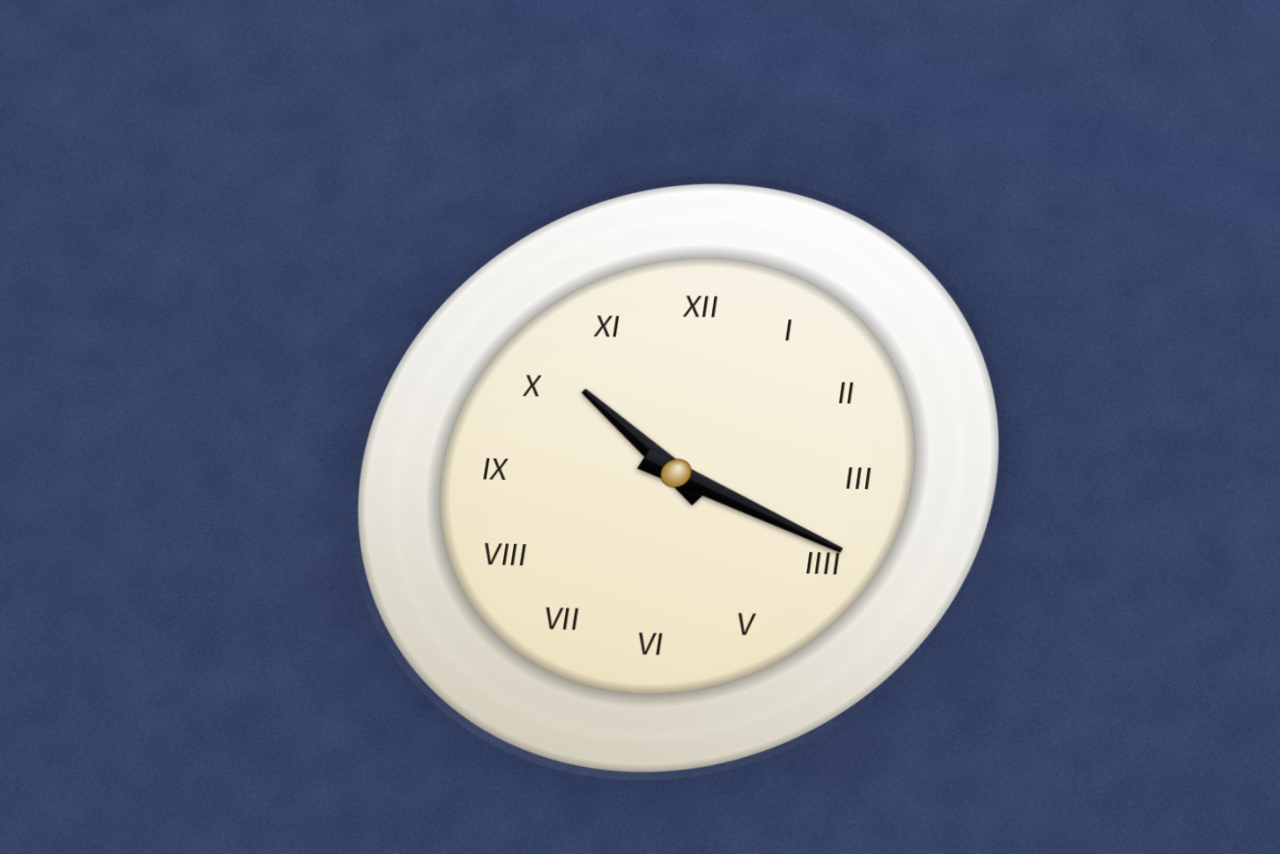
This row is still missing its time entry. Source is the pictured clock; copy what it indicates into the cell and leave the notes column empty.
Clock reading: 10:19
